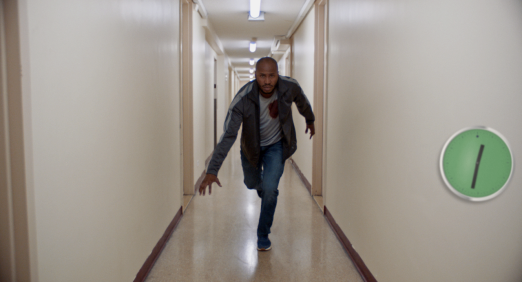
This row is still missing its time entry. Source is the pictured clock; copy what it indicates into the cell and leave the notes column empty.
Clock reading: 12:32
